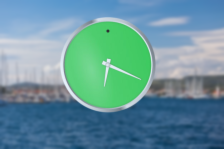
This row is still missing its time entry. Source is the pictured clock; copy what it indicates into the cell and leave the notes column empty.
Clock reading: 6:19
